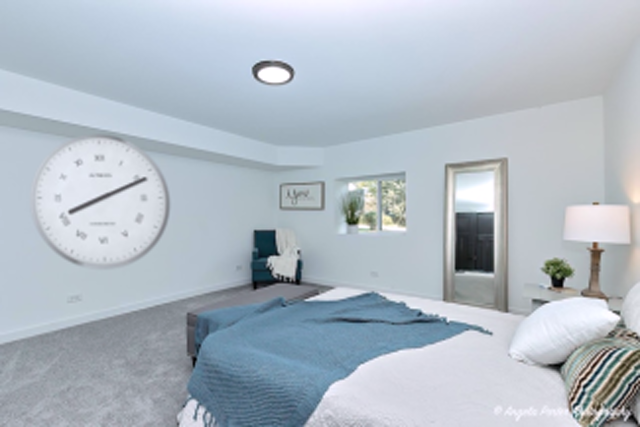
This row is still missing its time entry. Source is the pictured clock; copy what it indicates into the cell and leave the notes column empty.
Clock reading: 8:11
